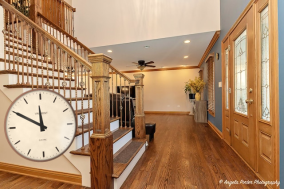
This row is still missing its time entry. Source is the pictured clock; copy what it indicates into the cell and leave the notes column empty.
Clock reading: 11:50
